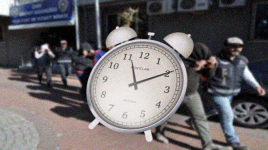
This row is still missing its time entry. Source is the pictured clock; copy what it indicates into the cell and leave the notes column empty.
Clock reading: 11:10
